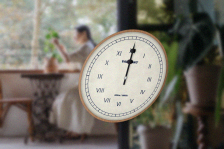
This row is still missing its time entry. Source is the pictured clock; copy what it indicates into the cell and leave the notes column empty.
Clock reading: 12:00
